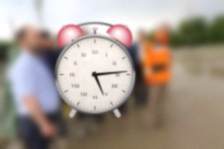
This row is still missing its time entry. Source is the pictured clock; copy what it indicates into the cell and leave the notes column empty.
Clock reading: 5:14
